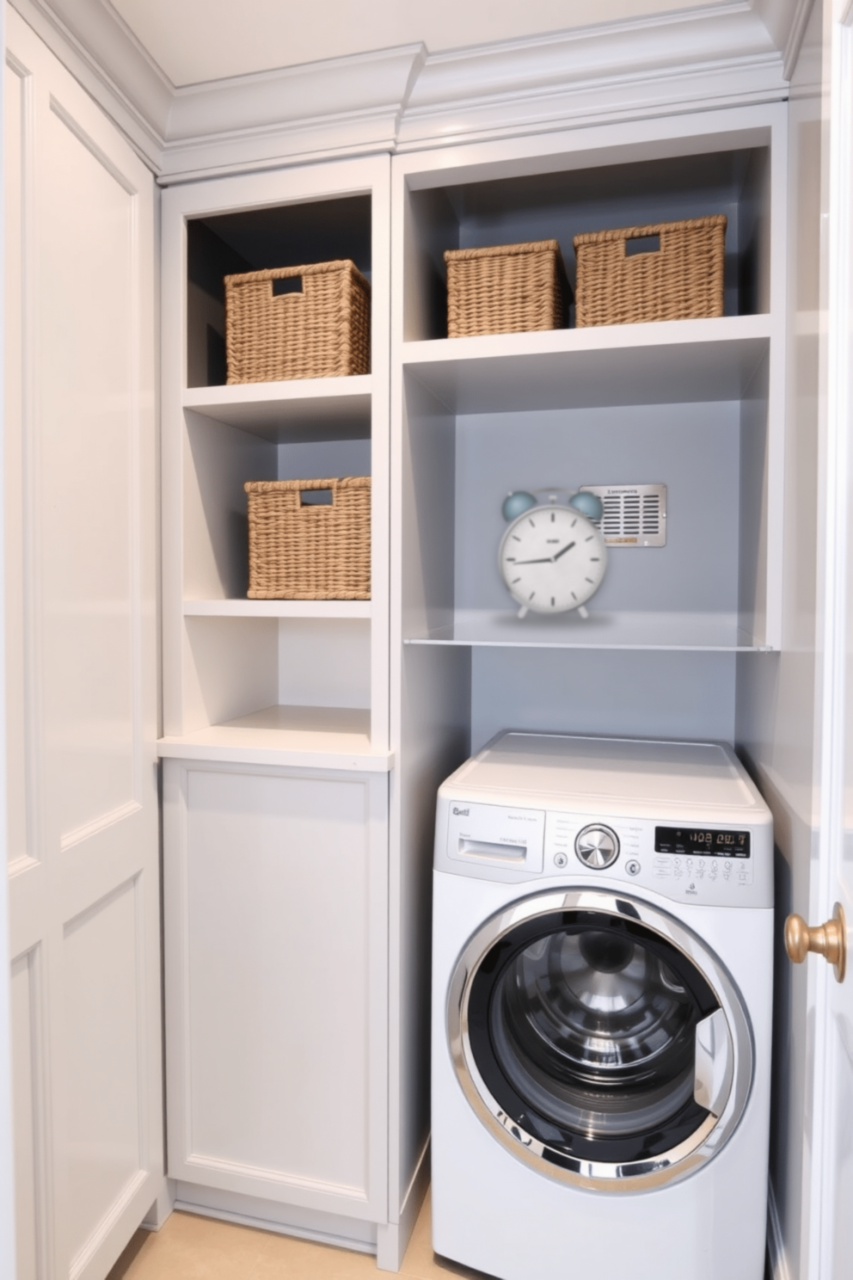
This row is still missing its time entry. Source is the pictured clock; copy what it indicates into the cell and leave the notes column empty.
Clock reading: 1:44
